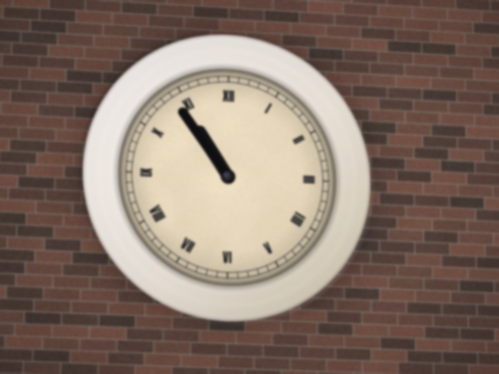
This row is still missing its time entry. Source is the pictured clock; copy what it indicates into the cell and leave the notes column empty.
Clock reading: 10:54
